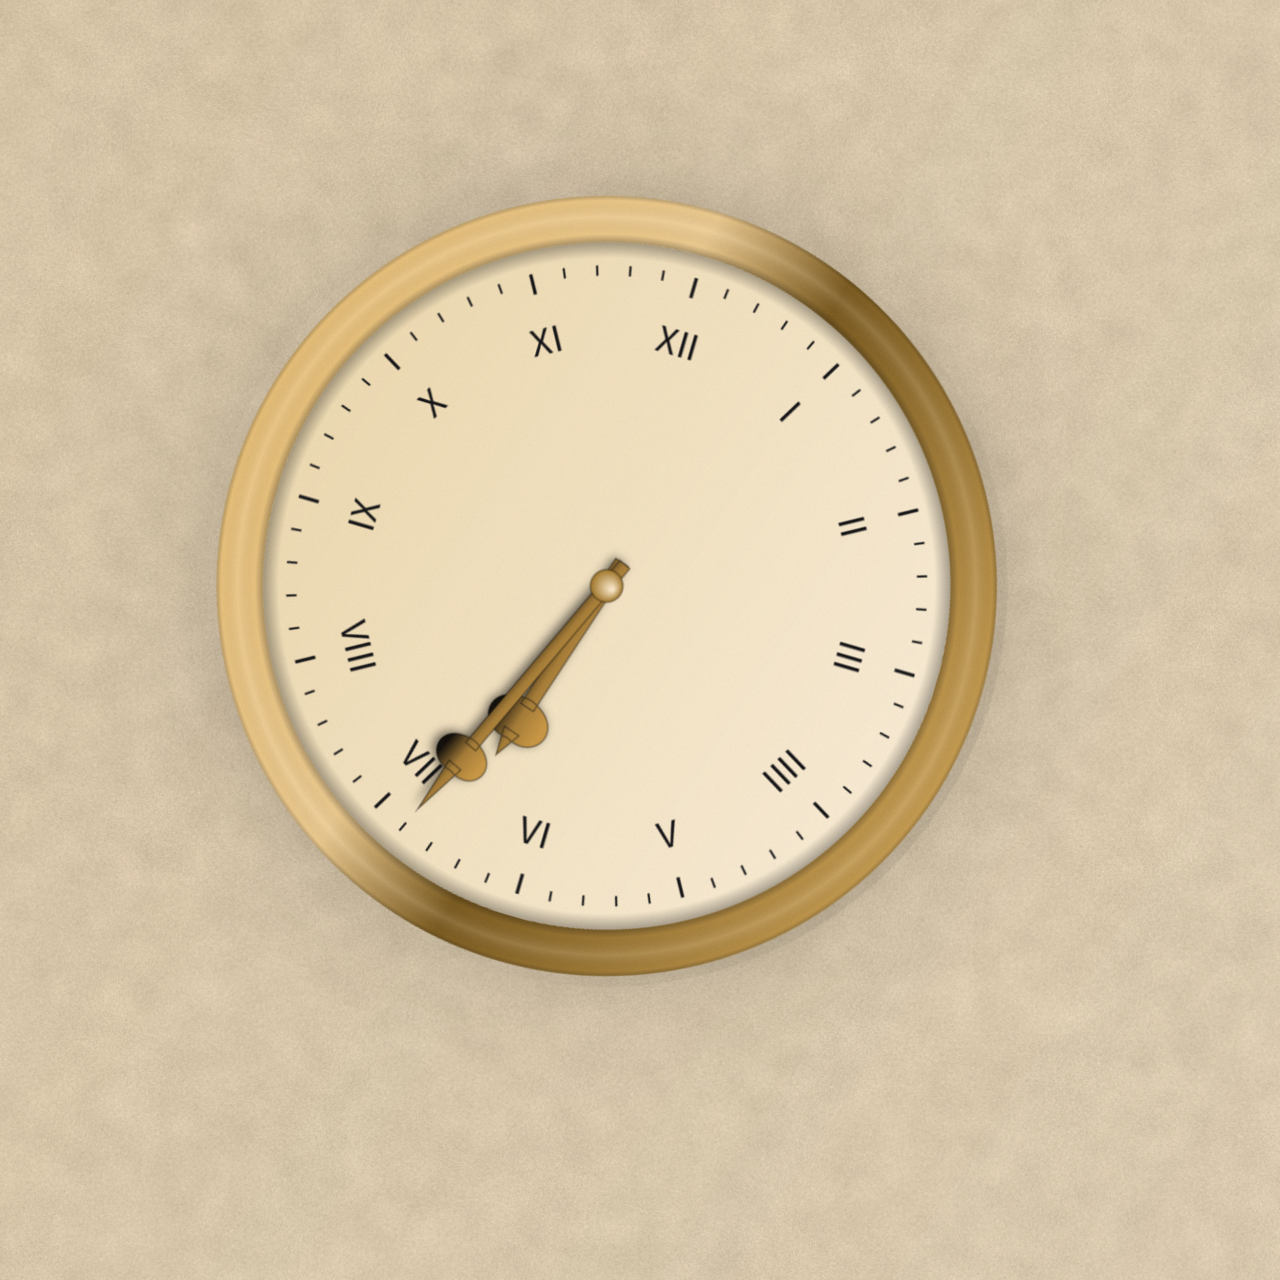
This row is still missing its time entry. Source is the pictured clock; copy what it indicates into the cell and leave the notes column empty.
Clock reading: 6:34
